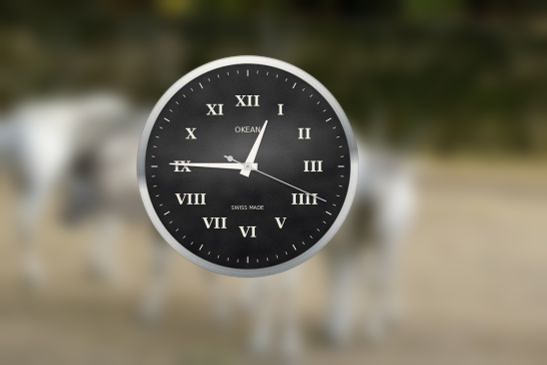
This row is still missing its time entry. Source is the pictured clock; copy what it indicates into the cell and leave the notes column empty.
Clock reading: 12:45:19
